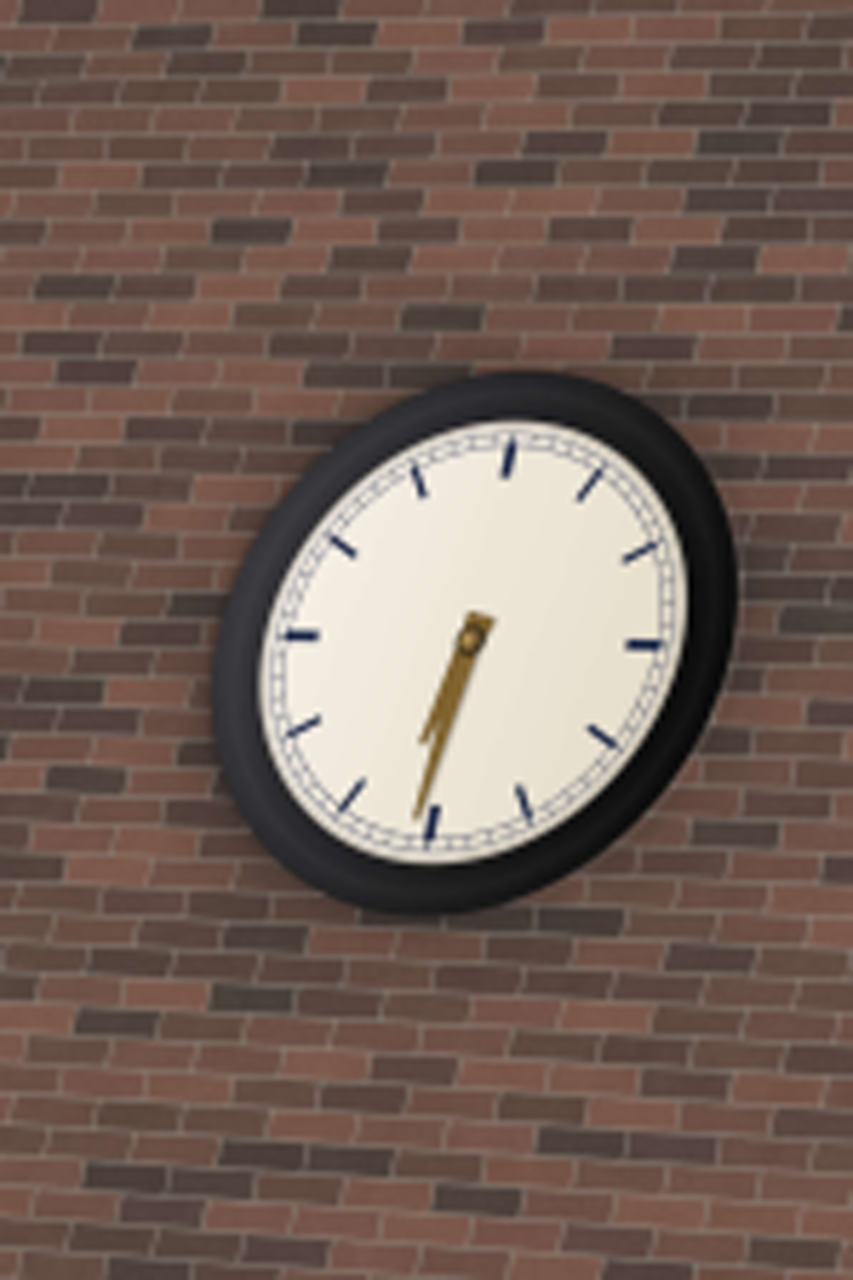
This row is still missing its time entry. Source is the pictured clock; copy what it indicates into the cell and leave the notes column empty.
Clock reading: 6:31
